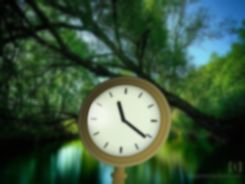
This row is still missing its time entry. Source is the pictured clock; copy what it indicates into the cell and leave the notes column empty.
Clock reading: 11:21
